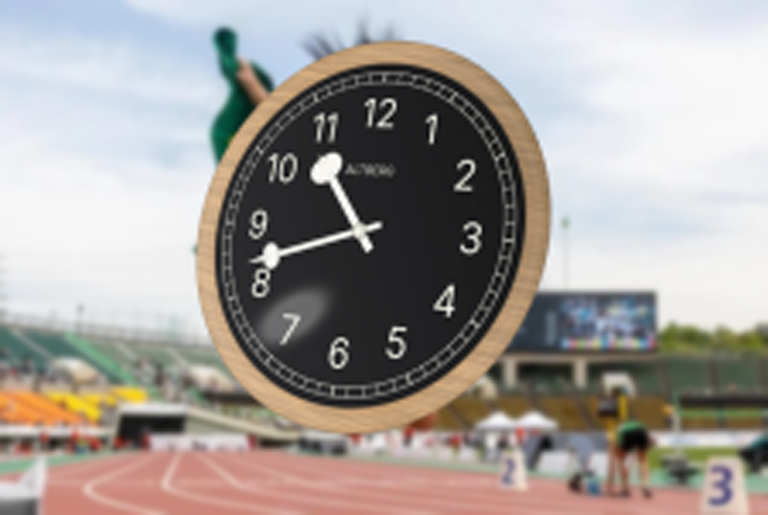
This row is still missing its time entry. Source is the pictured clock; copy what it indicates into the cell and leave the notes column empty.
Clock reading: 10:42
